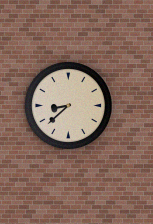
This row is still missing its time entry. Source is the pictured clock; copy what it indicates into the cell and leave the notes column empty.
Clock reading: 8:38
